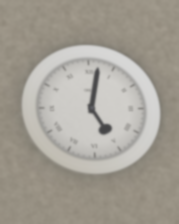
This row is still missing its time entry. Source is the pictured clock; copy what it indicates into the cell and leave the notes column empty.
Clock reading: 5:02
